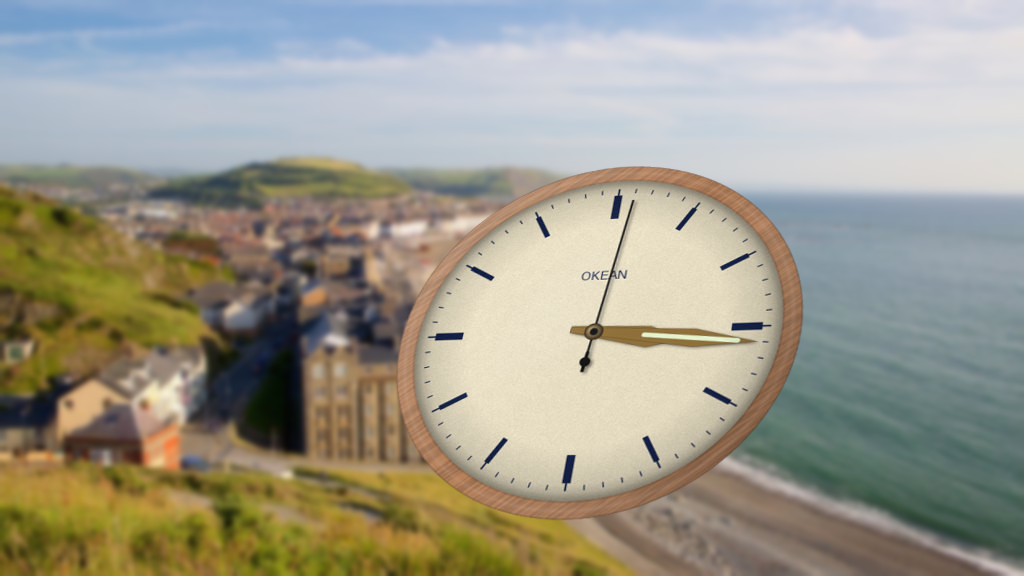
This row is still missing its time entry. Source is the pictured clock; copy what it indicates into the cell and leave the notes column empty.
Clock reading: 3:16:01
